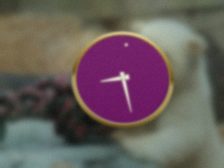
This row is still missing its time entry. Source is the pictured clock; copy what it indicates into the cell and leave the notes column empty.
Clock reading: 8:27
